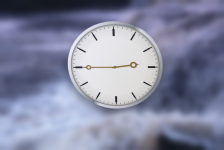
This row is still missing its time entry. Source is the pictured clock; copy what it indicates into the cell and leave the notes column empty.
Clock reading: 2:45
